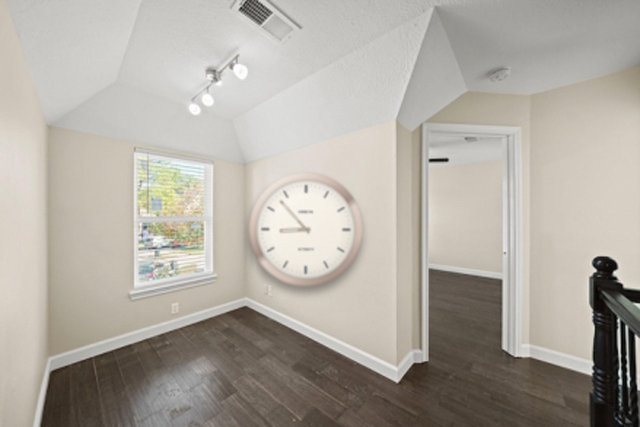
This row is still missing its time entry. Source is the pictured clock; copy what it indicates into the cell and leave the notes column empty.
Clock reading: 8:53
